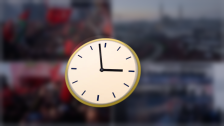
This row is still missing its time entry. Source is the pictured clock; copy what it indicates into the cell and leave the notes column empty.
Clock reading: 2:58
